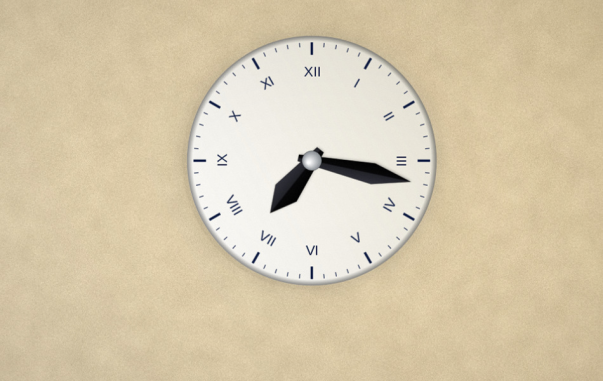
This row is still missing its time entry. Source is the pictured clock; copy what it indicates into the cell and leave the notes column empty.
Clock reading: 7:17
